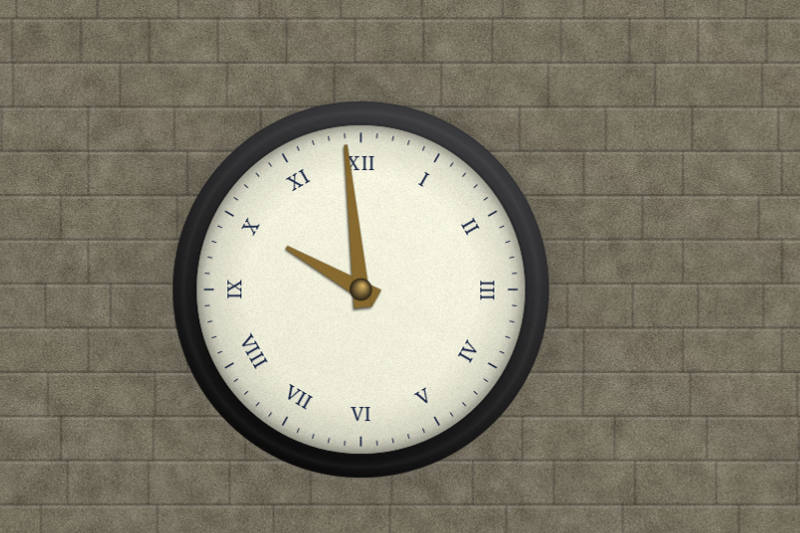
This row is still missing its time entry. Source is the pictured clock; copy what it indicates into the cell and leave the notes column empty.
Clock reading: 9:59
